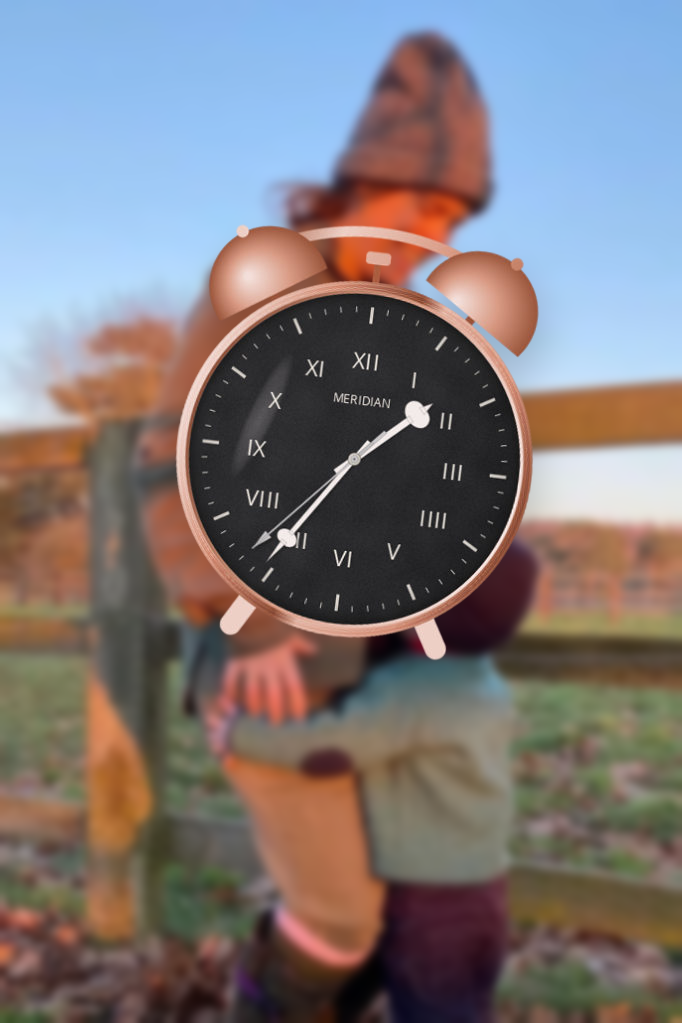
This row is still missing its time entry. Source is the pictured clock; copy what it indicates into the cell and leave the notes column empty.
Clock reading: 1:35:37
